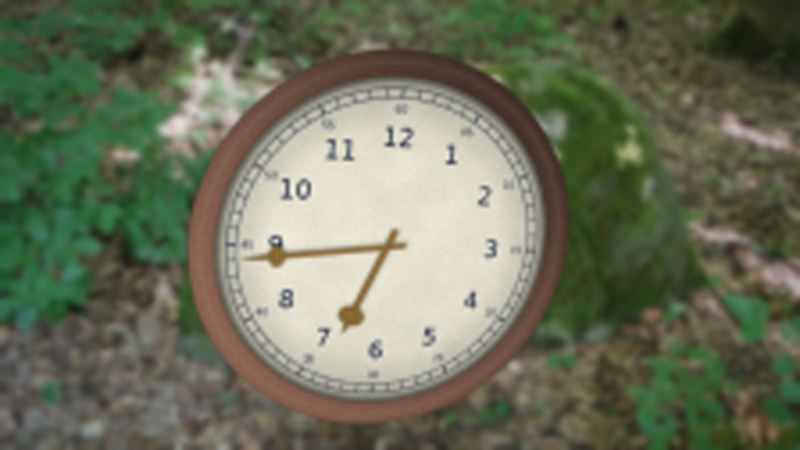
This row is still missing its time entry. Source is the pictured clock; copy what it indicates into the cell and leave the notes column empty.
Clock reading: 6:44
